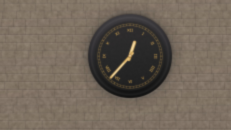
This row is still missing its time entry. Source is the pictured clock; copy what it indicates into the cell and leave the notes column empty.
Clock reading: 12:37
